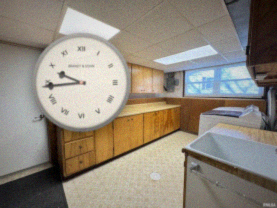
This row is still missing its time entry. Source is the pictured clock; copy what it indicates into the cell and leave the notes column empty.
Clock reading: 9:44
